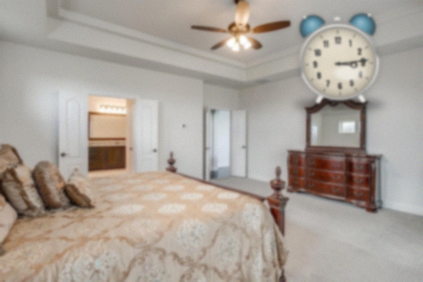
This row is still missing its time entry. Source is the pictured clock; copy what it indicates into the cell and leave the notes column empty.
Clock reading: 3:14
